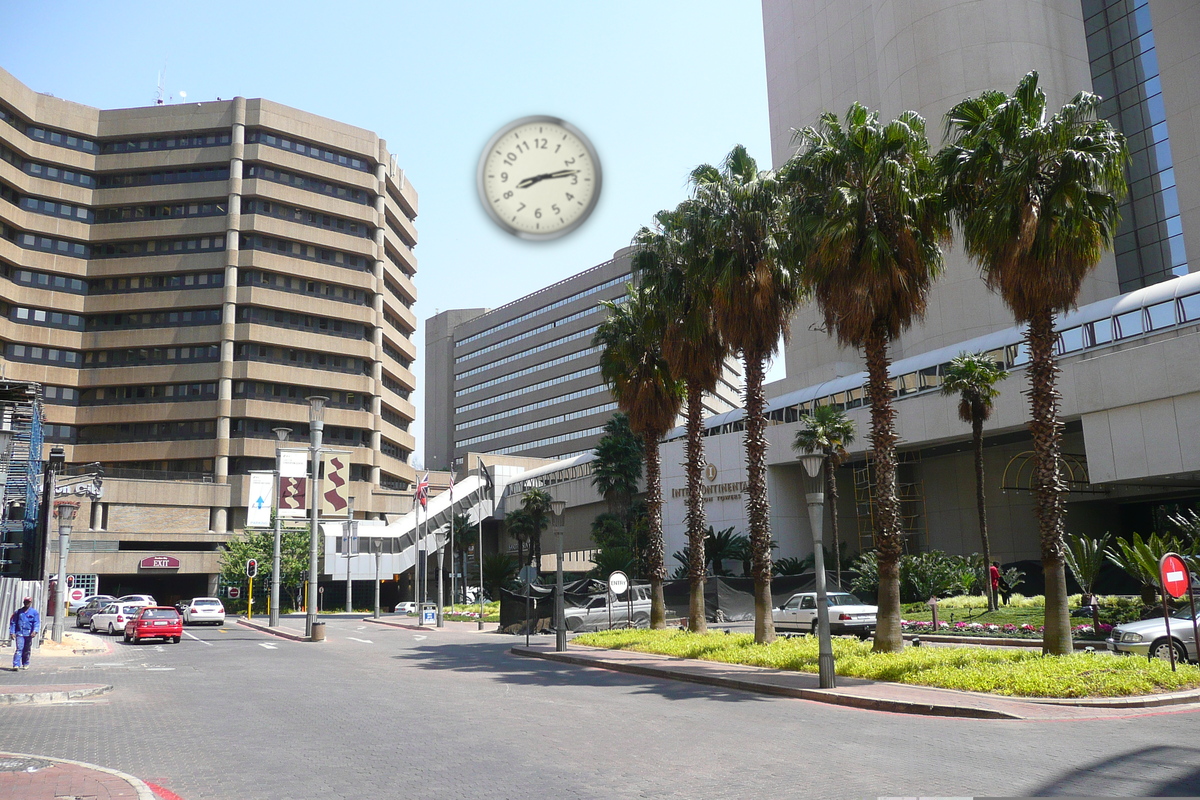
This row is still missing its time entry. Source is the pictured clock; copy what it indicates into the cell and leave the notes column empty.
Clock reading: 8:13
